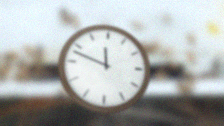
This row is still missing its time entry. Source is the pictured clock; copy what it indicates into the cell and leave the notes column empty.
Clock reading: 11:48
